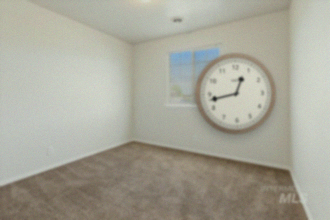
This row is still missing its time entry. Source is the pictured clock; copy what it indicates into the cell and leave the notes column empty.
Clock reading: 12:43
